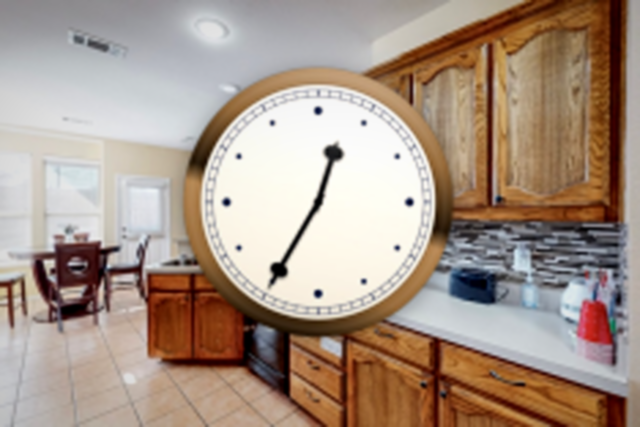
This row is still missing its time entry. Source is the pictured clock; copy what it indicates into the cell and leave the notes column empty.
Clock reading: 12:35
